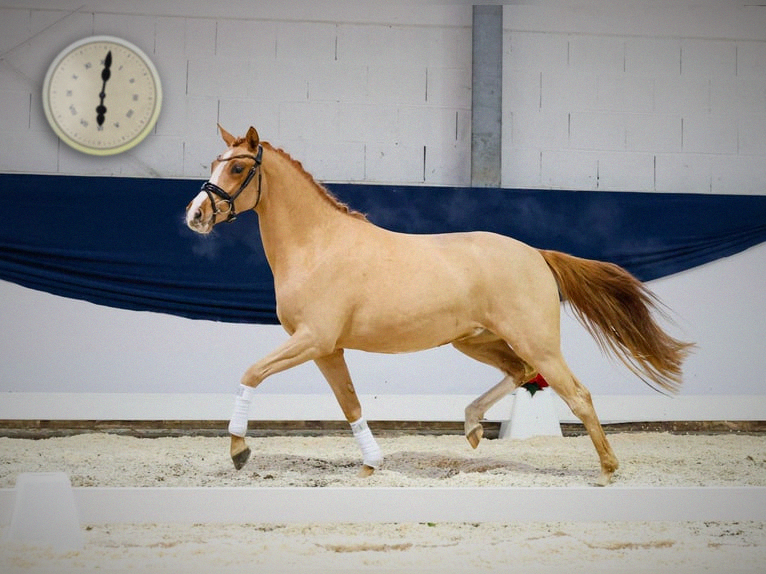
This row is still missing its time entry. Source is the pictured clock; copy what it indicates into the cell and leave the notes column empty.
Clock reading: 6:01
